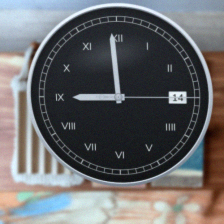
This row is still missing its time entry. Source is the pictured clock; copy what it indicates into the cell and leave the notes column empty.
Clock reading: 8:59:15
